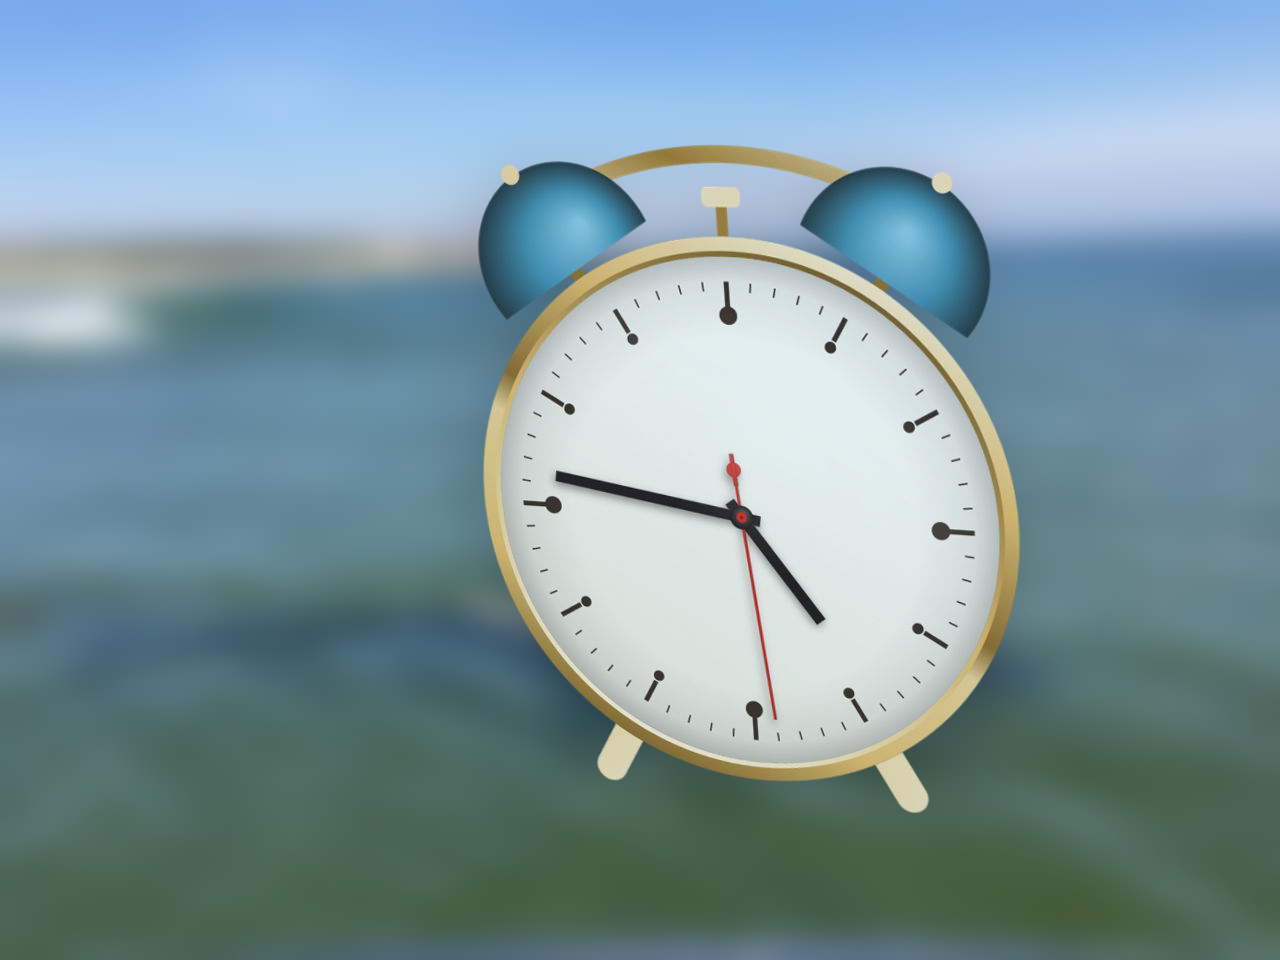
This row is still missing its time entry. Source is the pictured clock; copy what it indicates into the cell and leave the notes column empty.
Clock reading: 4:46:29
